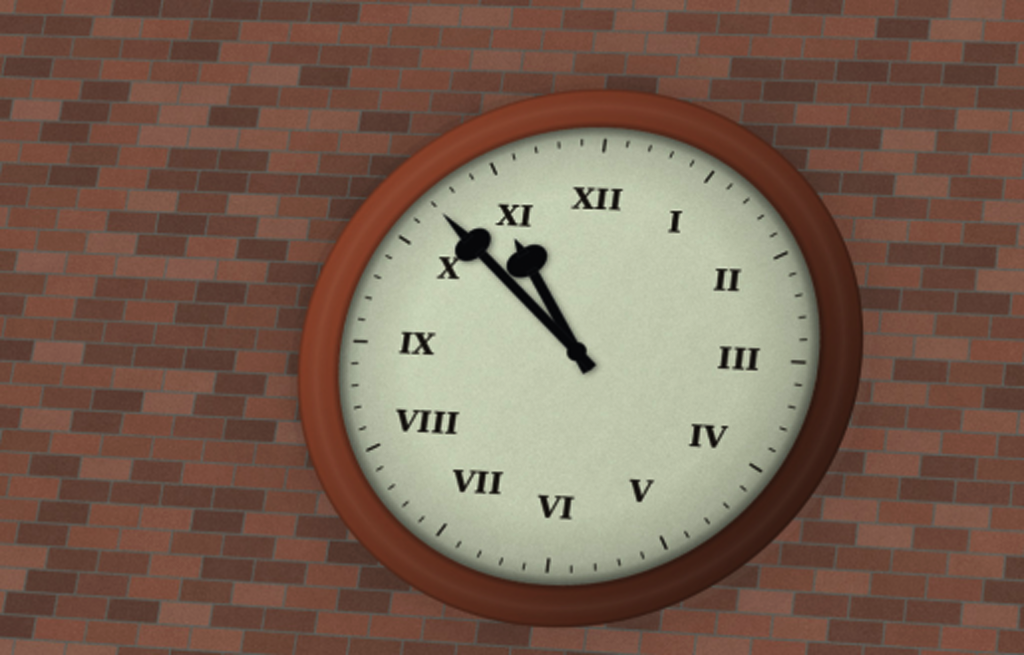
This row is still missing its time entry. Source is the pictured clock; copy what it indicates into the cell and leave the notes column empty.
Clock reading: 10:52
